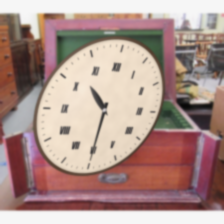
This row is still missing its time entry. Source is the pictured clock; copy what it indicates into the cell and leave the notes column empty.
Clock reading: 10:30
